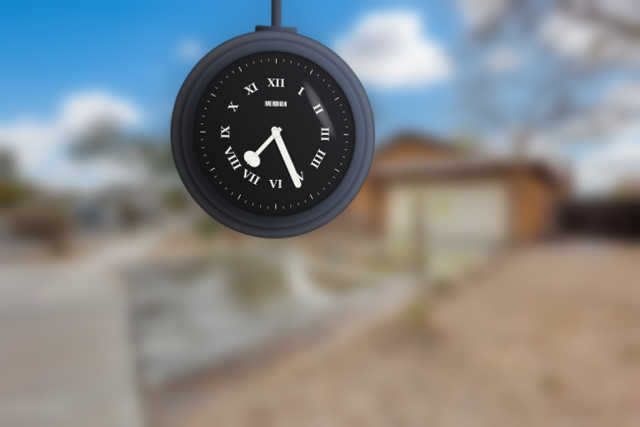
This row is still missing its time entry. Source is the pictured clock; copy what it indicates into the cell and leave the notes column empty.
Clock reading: 7:26
